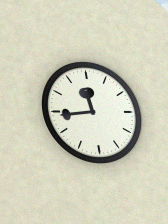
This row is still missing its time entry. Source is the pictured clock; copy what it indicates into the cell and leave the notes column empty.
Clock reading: 11:44
